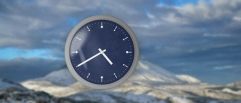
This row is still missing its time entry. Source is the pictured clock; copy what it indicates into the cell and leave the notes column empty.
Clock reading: 4:40
